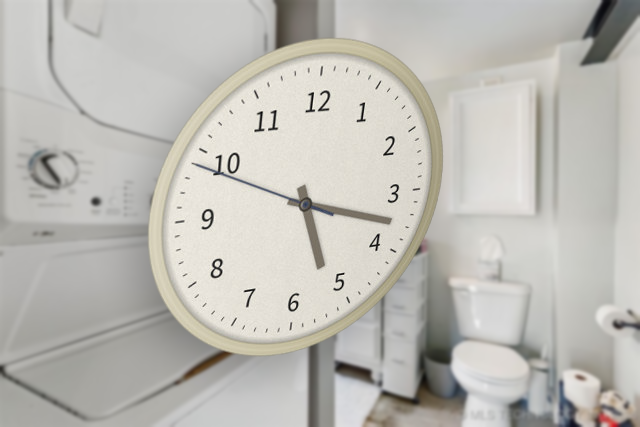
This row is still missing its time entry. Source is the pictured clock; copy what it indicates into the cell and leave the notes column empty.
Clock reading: 5:17:49
